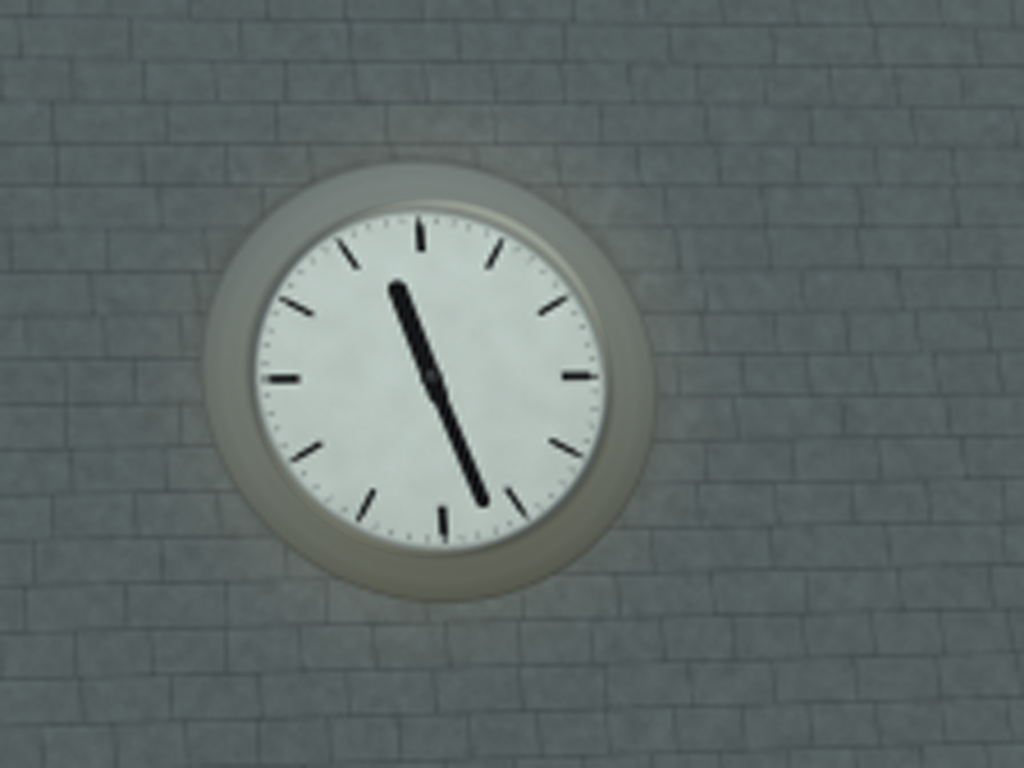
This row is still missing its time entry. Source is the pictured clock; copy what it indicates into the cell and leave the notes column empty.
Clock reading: 11:27
